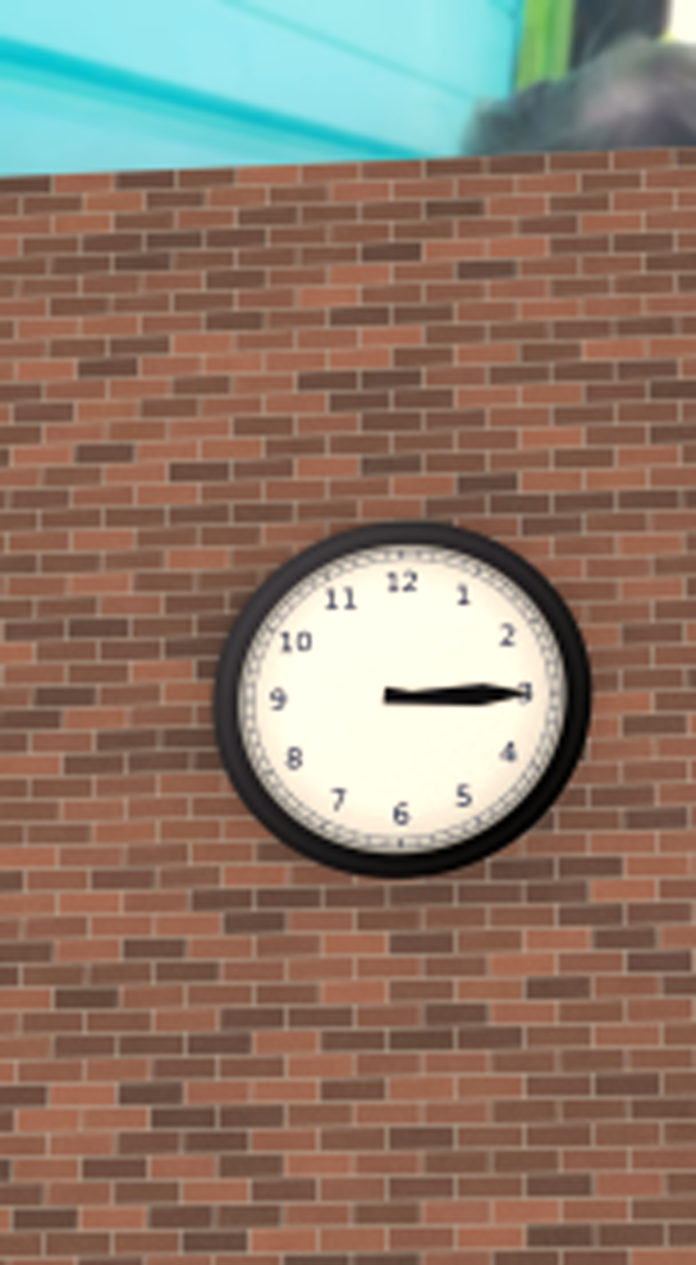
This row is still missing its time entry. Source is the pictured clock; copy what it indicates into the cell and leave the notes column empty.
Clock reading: 3:15
